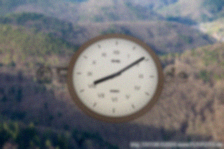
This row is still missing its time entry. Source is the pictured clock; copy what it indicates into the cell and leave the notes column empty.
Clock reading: 8:09
